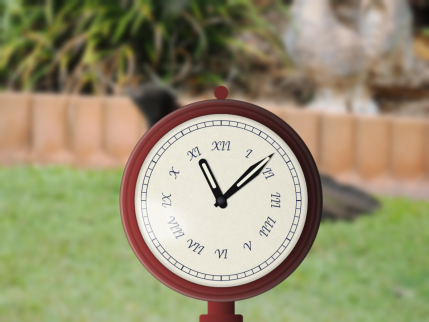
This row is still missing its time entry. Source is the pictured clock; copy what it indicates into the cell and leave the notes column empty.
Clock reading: 11:08
